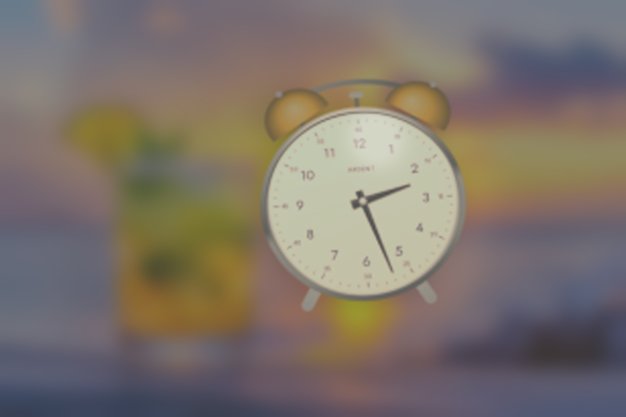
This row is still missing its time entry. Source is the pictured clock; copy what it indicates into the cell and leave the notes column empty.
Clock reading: 2:27
